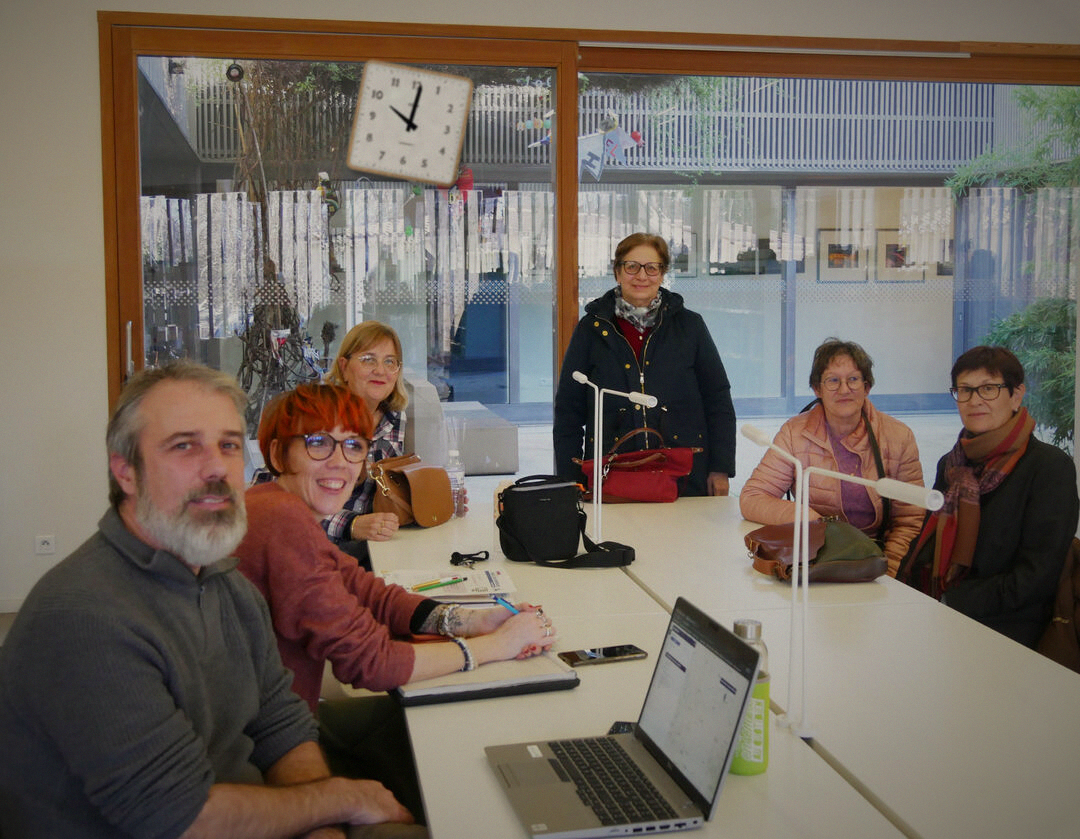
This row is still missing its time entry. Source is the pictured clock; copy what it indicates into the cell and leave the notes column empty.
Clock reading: 10:01
